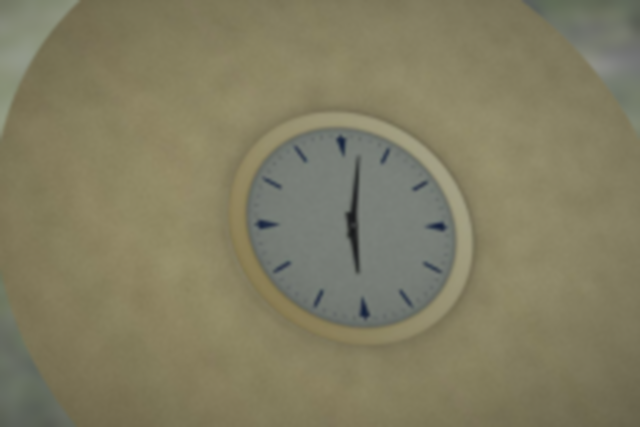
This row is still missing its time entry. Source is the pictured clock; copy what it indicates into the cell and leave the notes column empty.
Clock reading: 6:02
